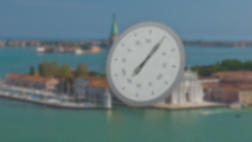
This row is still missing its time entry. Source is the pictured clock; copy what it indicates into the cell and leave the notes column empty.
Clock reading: 7:05
